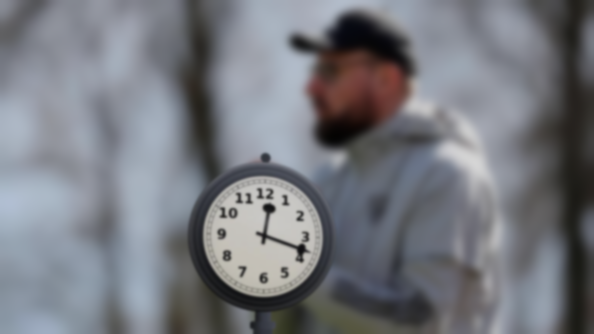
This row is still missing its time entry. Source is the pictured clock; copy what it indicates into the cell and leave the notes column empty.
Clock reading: 12:18
